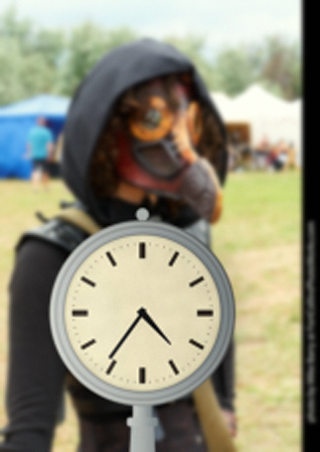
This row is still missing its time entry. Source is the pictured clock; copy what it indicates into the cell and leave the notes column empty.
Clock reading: 4:36
